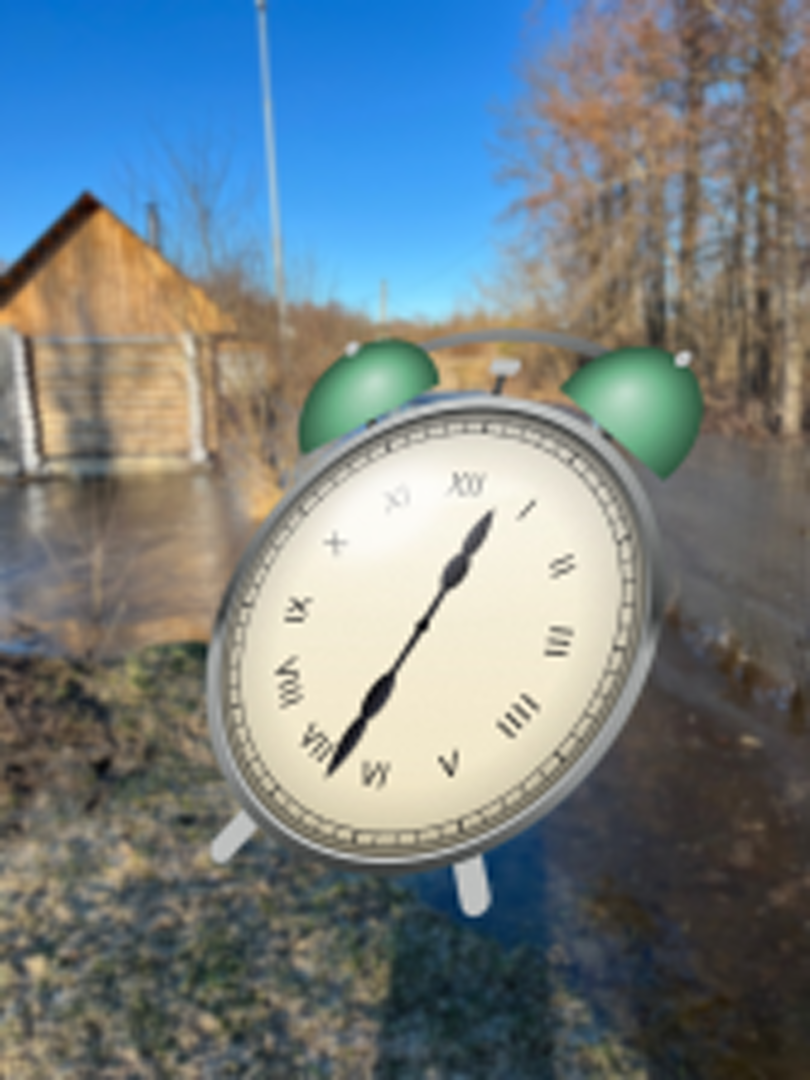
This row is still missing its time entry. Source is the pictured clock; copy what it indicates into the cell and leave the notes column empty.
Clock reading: 12:33
